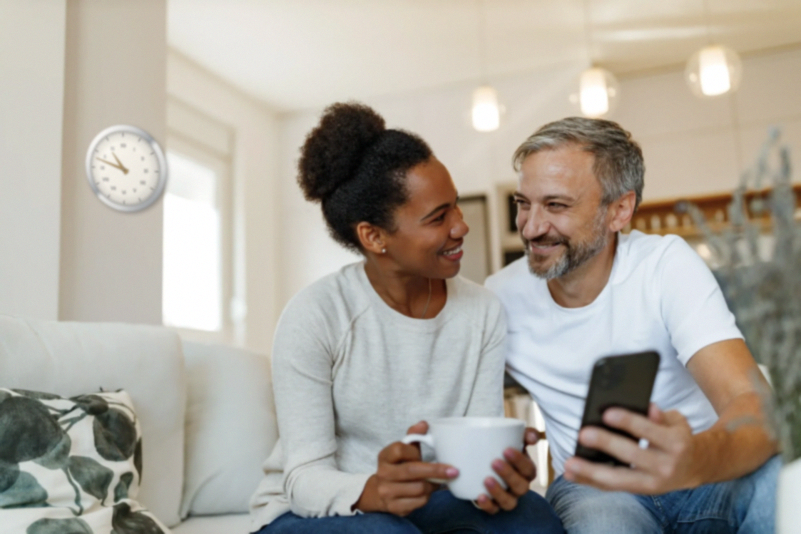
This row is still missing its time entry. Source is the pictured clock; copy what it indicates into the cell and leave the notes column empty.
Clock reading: 10:48
